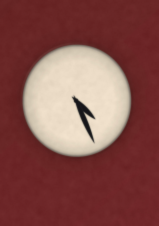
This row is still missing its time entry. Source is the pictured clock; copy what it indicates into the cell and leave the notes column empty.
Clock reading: 4:26
